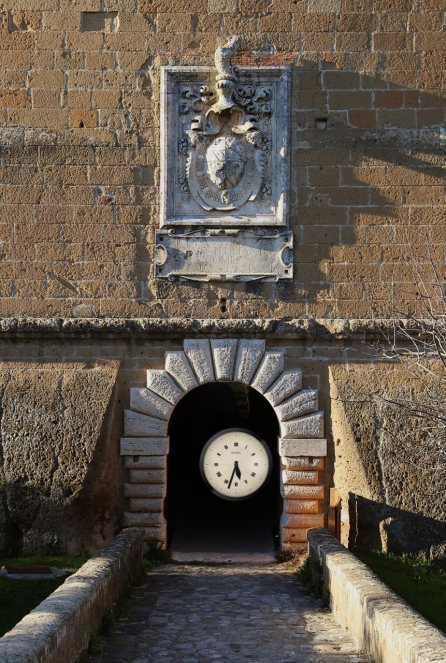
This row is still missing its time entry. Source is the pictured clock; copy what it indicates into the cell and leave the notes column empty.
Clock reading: 5:33
